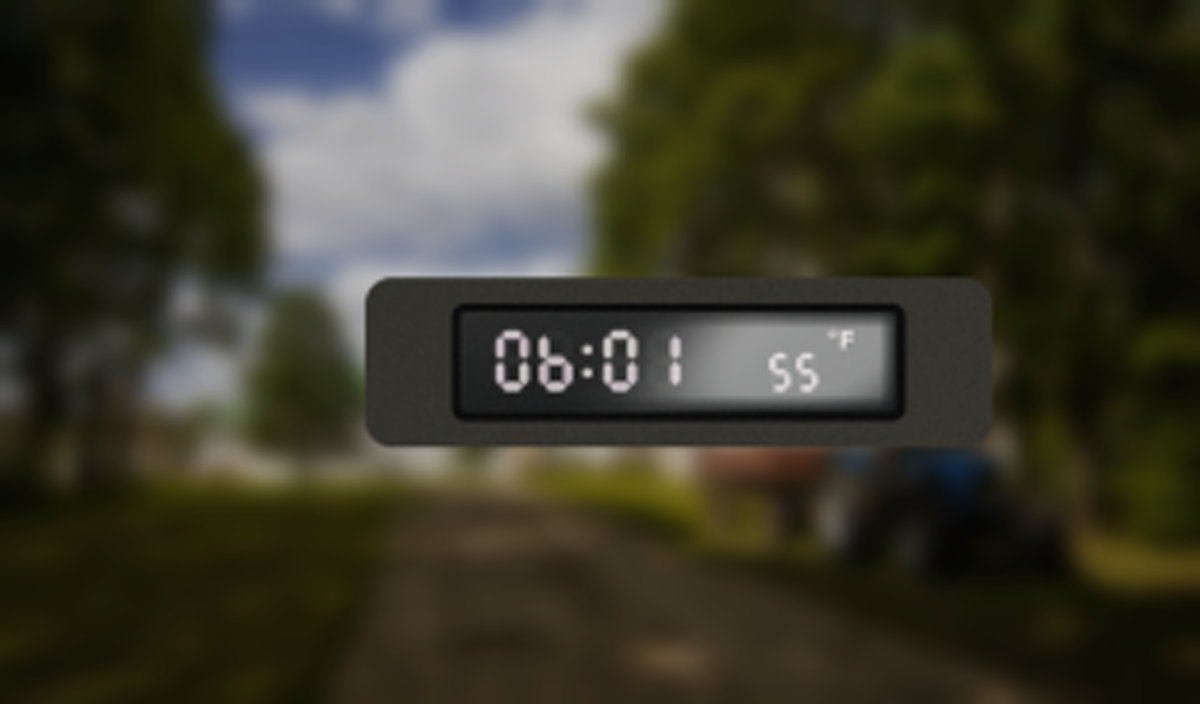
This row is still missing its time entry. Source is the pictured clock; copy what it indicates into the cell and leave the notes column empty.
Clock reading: 6:01
